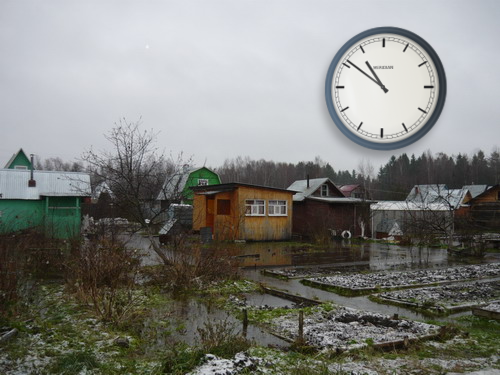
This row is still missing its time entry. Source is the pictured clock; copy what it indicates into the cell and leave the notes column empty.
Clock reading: 10:51
